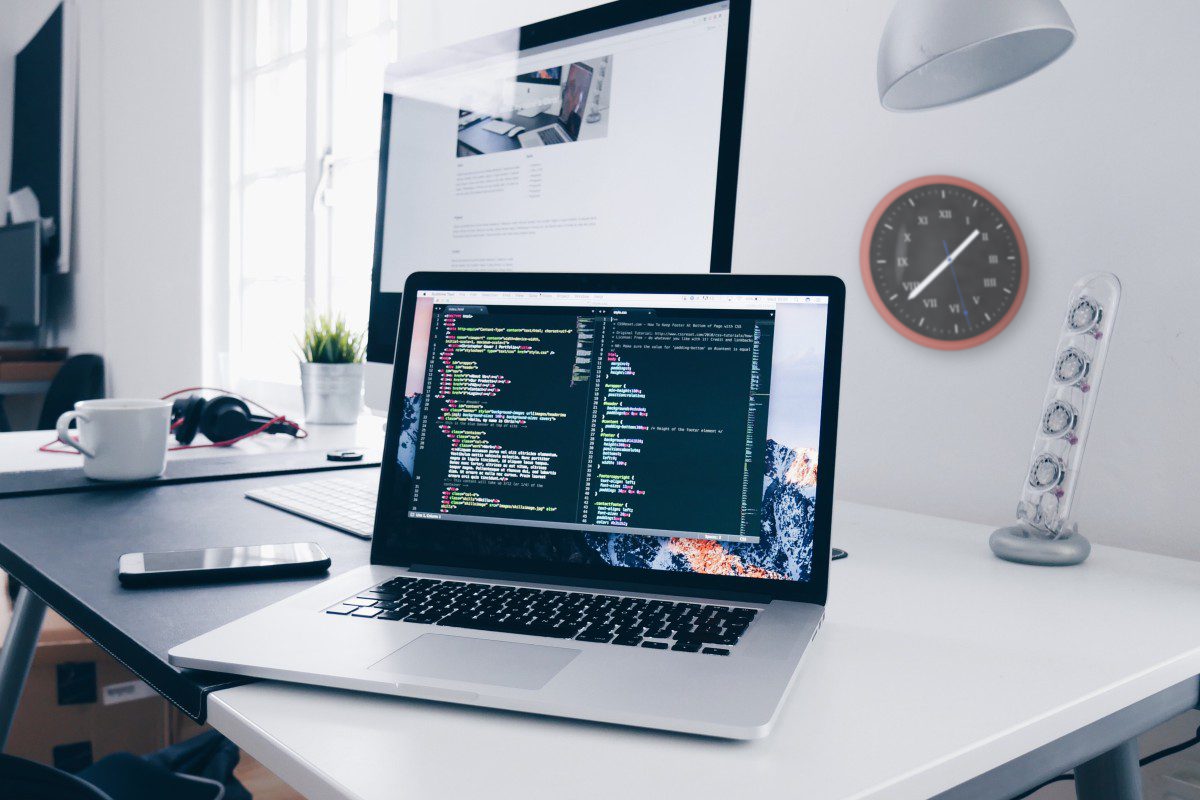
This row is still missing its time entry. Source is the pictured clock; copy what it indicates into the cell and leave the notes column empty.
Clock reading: 1:38:28
